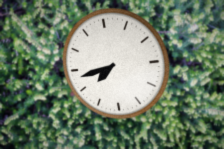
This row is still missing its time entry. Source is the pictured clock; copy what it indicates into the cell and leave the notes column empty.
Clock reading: 7:43
